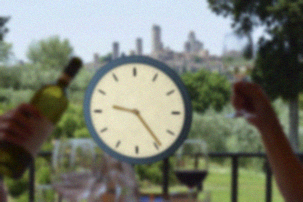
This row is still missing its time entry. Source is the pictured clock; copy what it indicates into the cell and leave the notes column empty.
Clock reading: 9:24
